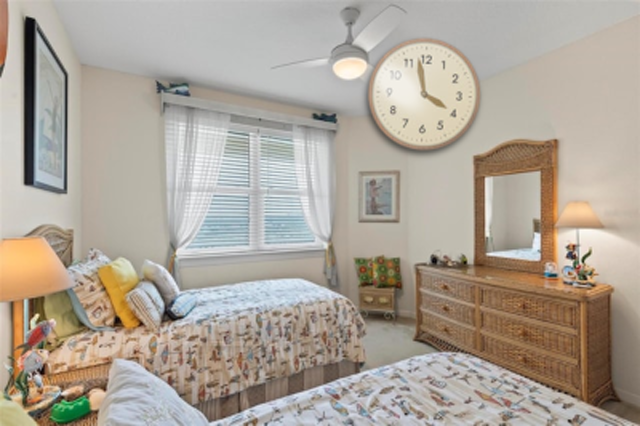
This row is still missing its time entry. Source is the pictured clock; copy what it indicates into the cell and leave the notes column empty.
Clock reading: 3:58
